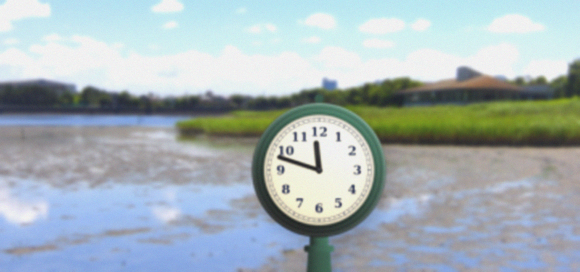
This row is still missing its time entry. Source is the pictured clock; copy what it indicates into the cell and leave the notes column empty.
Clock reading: 11:48
